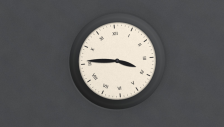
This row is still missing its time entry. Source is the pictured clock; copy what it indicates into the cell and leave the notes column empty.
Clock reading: 3:46
